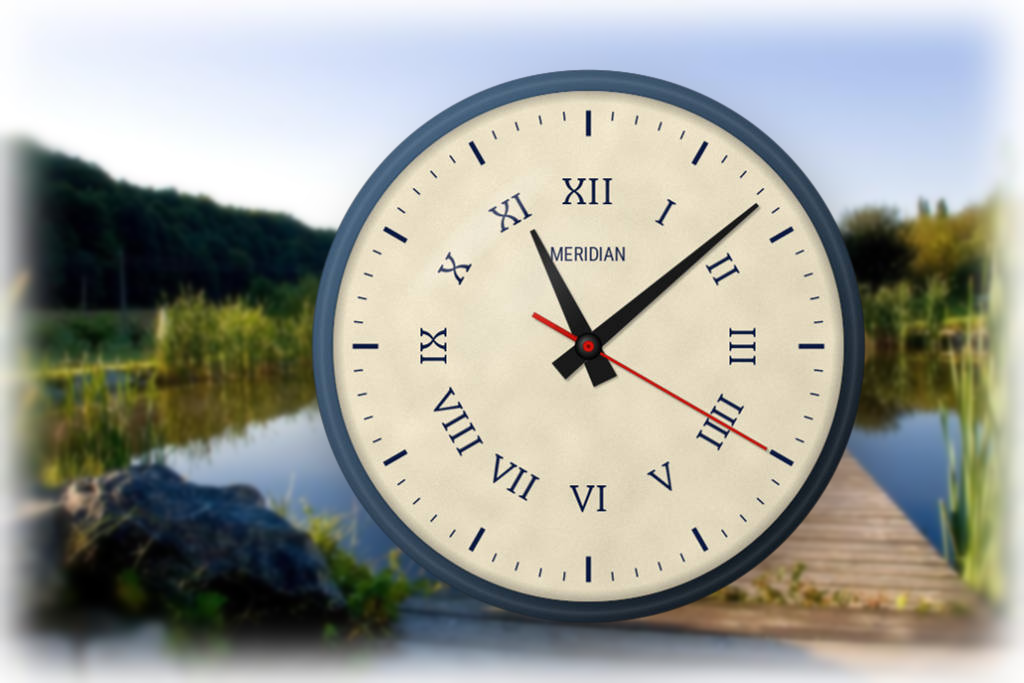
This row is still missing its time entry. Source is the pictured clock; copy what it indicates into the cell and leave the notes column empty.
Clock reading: 11:08:20
